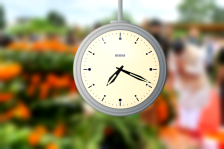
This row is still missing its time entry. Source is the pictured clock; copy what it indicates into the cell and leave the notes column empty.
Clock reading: 7:19
